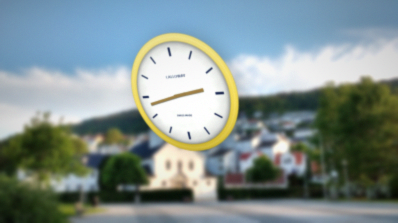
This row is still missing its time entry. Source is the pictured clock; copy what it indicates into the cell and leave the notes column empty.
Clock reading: 2:43
